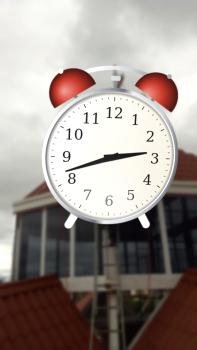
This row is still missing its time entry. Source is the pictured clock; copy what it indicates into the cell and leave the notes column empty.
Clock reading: 2:42
